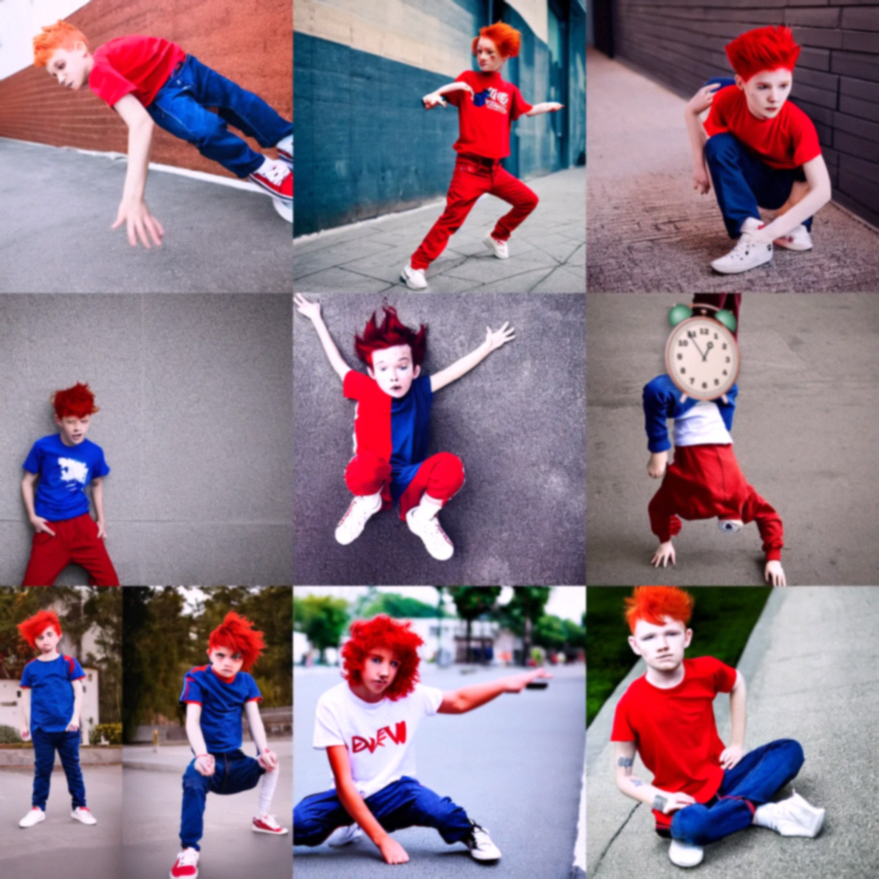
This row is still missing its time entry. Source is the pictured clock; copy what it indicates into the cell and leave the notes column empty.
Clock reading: 12:54
